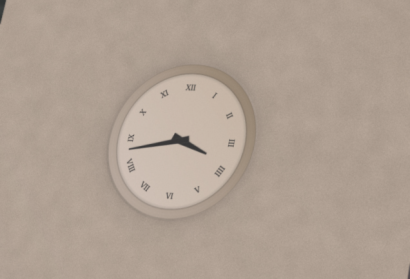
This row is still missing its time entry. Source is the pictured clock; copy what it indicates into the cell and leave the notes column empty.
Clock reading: 3:43
